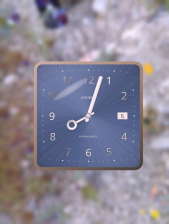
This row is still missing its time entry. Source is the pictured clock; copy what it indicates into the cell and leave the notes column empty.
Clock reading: 8:03
